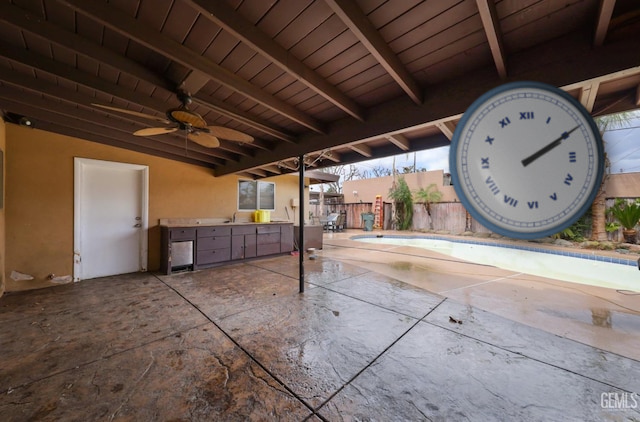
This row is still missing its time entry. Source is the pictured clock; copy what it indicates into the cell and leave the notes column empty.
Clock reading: 2:10
